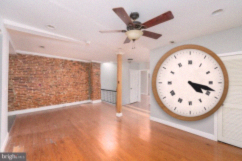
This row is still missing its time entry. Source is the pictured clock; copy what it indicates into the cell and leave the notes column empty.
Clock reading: 4:18
